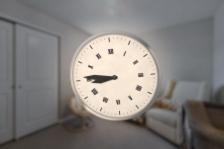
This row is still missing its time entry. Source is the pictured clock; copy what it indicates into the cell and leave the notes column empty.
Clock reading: 8:46
